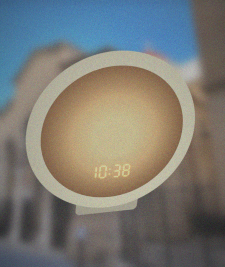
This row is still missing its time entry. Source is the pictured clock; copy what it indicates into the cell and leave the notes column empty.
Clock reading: 10:38
